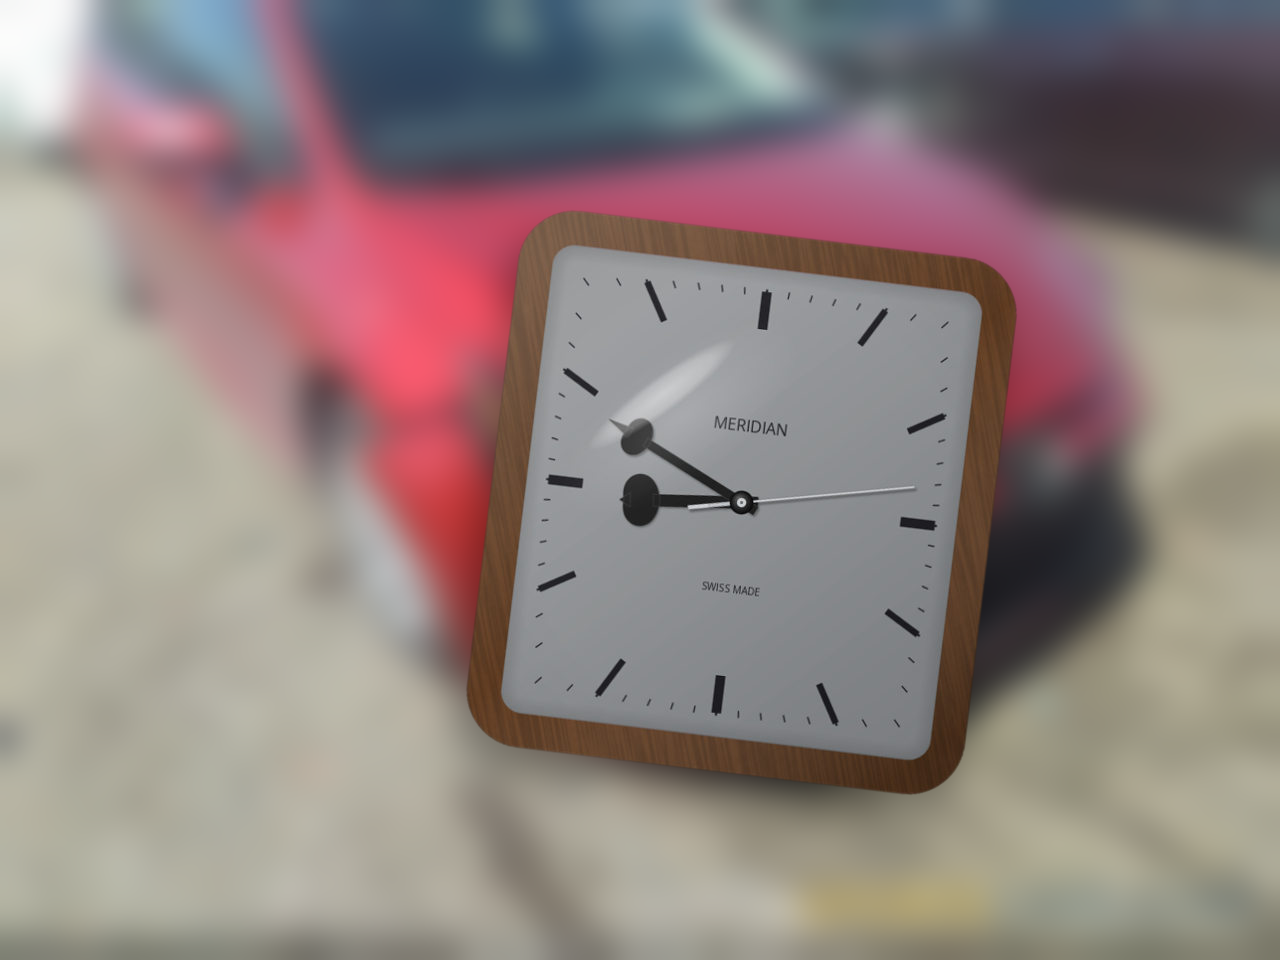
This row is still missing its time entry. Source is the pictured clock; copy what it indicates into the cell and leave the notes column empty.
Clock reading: 8:49:13
